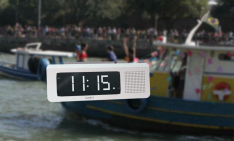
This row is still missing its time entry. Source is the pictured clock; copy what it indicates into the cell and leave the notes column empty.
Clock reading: 11:15
